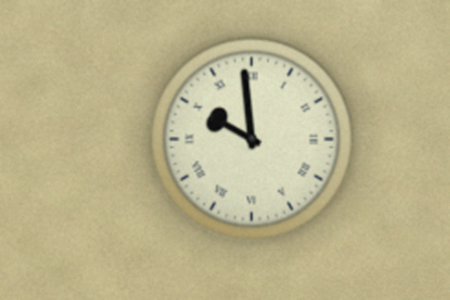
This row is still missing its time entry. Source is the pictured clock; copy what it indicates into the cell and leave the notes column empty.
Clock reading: 9:59
